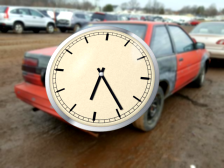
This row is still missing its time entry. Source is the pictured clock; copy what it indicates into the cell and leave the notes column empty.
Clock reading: 6:24
